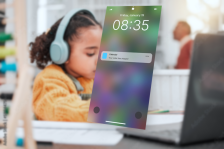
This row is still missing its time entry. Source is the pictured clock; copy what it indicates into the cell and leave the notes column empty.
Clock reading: 8:35
